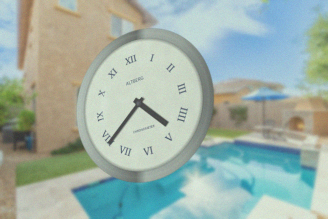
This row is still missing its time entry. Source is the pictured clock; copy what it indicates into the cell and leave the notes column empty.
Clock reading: 4:39
